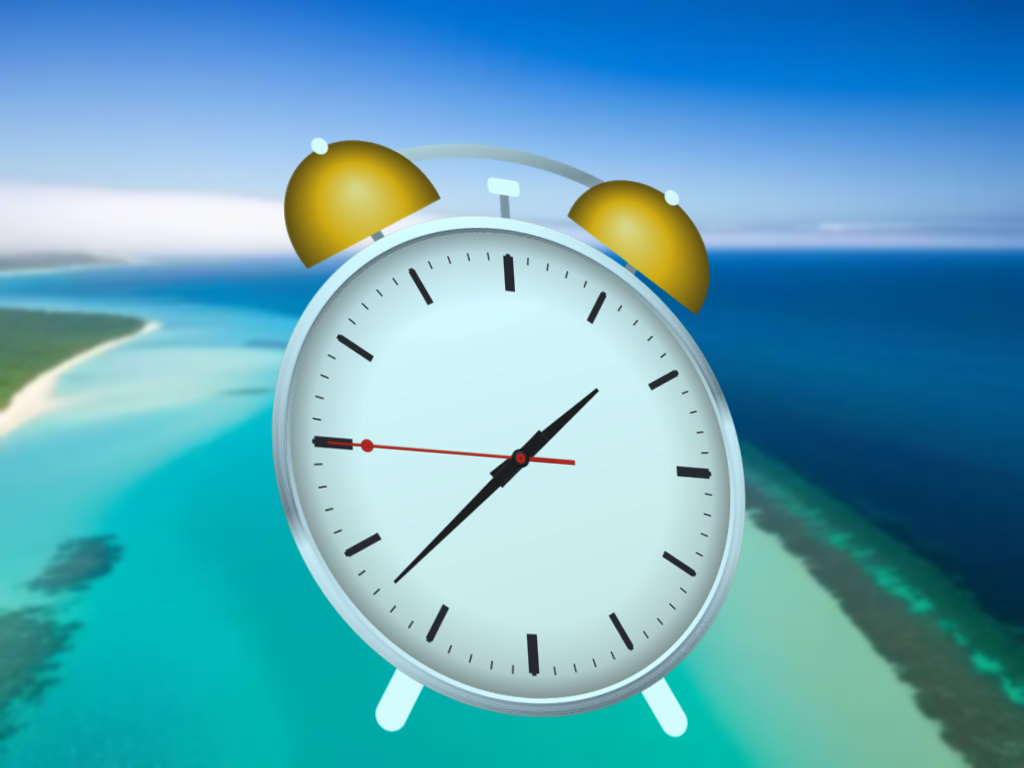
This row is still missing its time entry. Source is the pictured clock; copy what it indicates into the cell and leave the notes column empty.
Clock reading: 1:37:45
